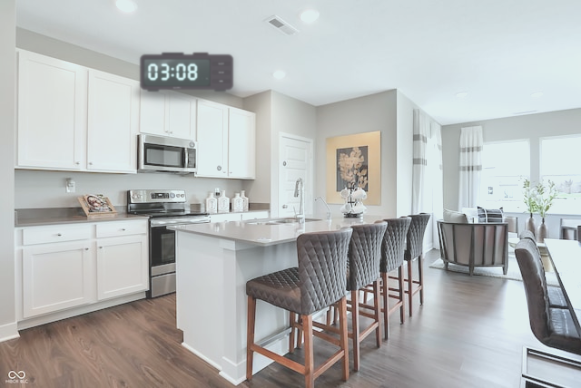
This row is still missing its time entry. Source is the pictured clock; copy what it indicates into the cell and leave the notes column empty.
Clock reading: 3:08
